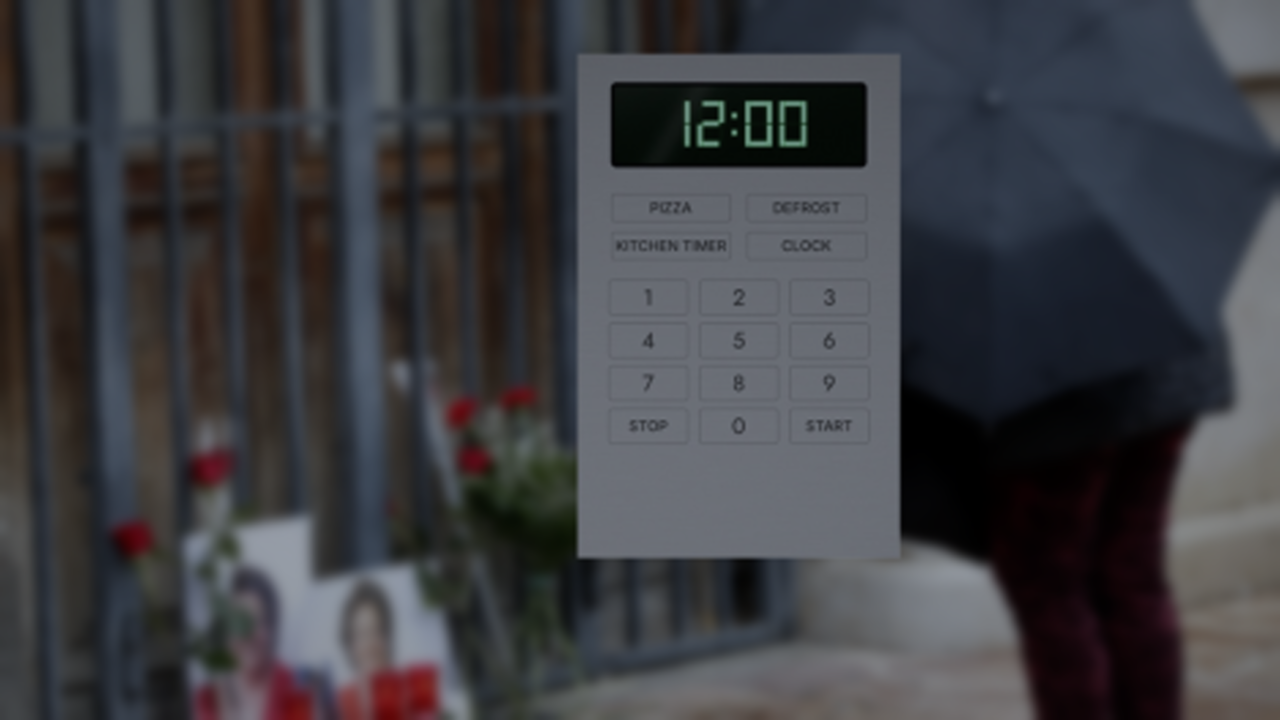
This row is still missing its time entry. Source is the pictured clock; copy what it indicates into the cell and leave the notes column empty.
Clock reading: 12:00
